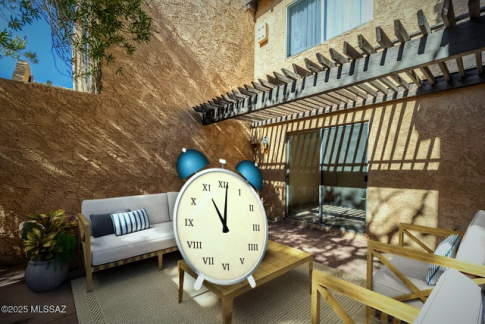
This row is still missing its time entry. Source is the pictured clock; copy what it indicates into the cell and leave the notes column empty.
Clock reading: 11:01
